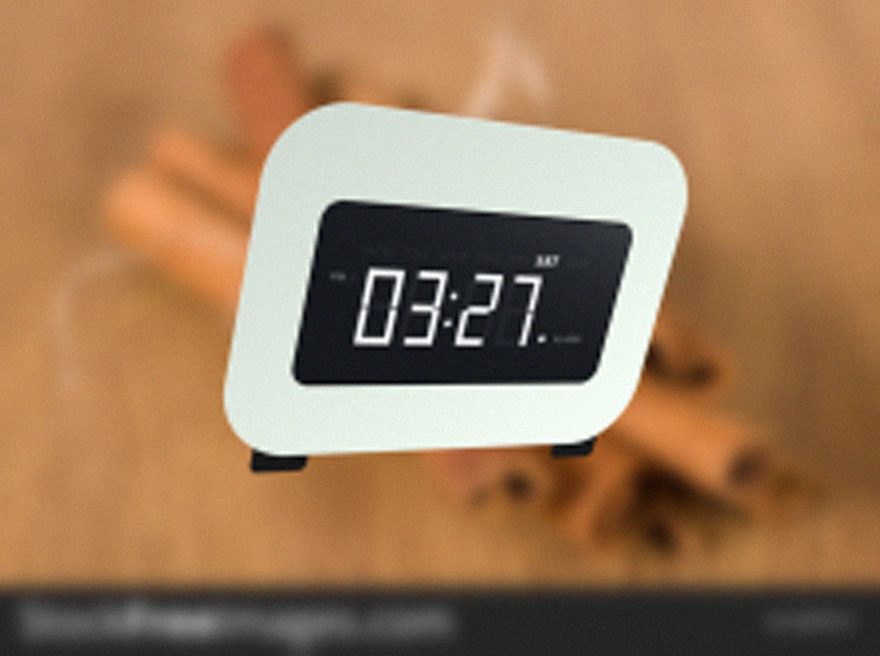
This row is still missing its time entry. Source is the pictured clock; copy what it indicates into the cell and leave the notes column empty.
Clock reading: 3:27
